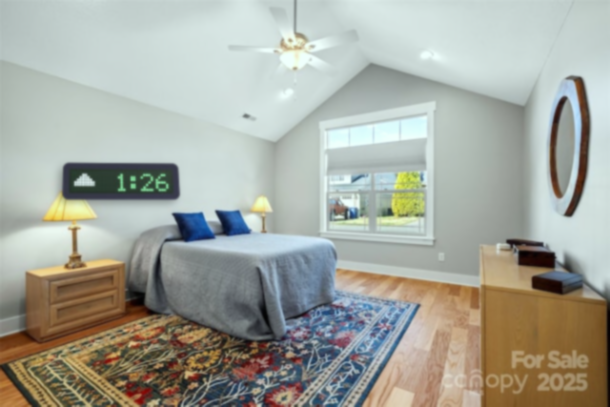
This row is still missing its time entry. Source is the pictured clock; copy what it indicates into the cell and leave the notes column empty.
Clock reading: 1:26
